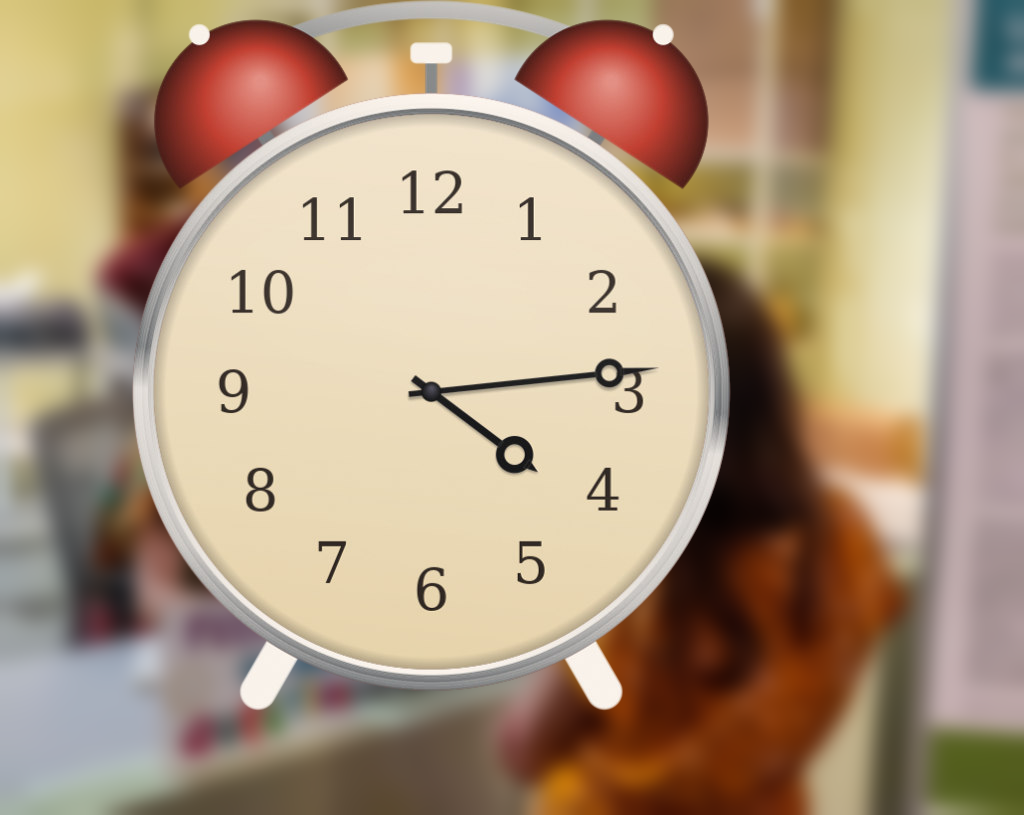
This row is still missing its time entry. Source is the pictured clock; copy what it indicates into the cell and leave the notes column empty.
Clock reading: 4:14
